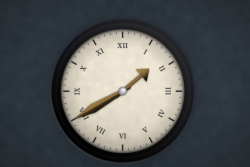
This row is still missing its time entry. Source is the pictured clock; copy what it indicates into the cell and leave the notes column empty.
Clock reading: 1:40
